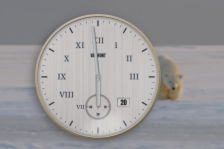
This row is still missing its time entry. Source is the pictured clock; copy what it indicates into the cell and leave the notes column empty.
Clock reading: 5:59
